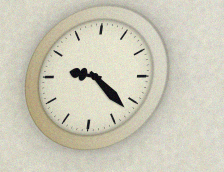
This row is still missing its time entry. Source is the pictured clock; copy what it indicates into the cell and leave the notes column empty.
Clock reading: 9:22
